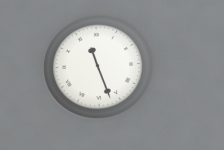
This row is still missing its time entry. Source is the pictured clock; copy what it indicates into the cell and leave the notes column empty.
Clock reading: 11:27
